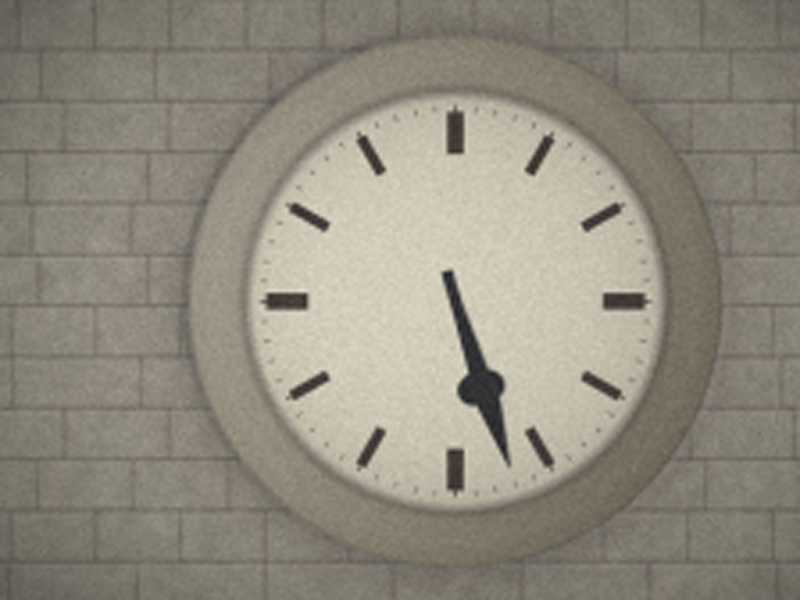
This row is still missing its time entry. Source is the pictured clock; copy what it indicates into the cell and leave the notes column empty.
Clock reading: 5:27
